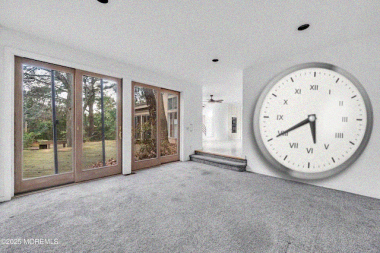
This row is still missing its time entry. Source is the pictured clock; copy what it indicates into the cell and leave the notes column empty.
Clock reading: 5:40
